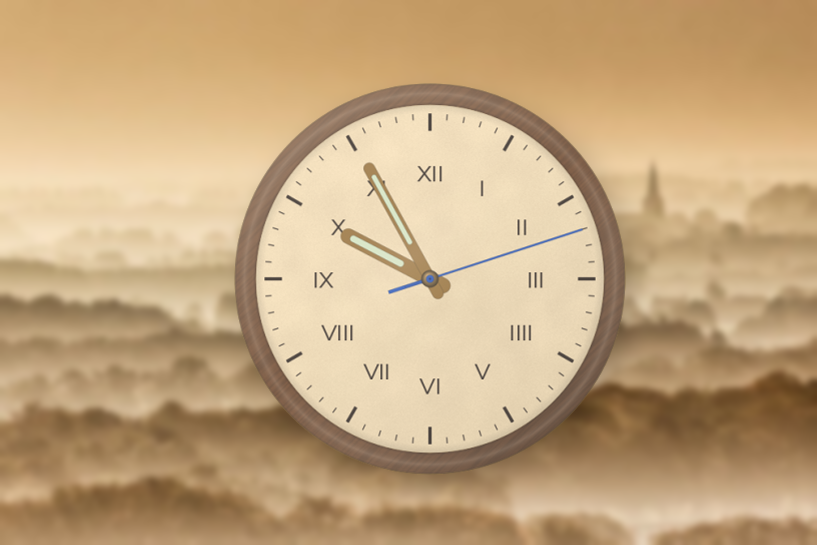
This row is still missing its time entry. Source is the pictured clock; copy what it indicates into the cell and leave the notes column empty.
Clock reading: 9:55:12
